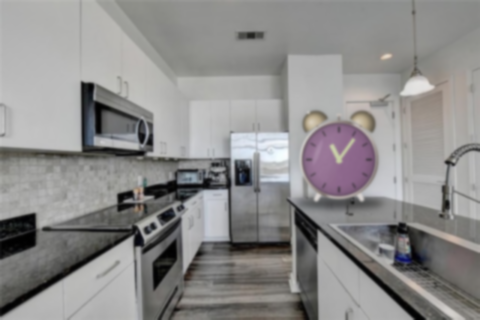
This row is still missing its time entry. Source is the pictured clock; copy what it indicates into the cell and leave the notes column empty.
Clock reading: 11:06
